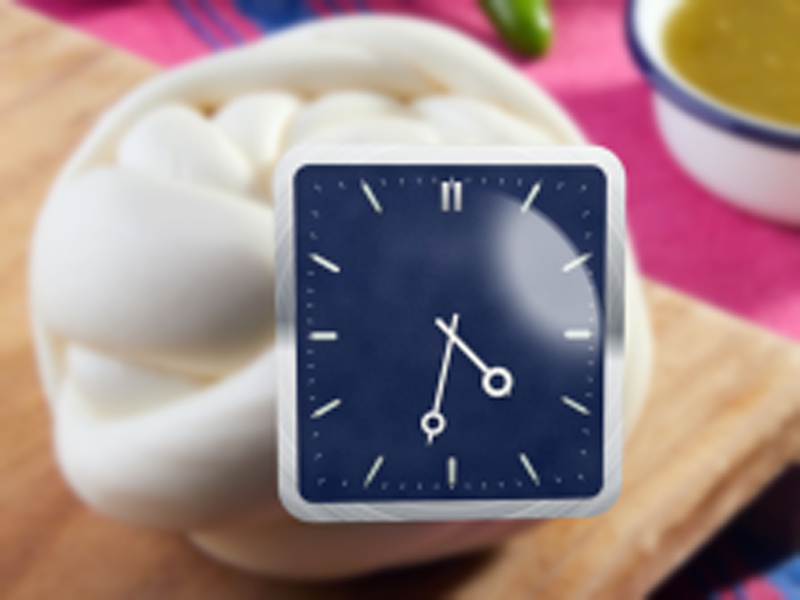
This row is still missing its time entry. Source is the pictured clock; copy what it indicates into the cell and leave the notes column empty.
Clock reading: 4:32
